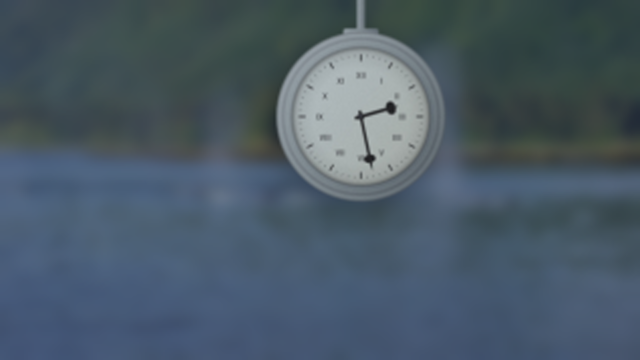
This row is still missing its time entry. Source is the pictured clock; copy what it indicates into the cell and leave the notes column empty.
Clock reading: 2:28
